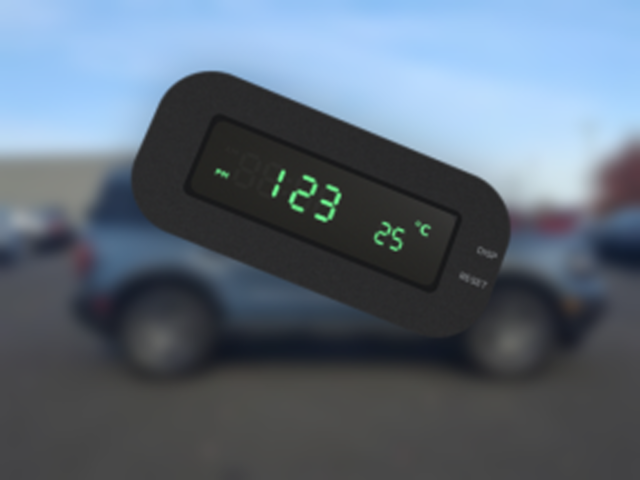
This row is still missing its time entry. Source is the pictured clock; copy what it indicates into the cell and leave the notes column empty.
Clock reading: 1:23
